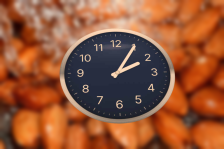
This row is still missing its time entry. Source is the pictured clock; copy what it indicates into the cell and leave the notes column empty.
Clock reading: 2:05
